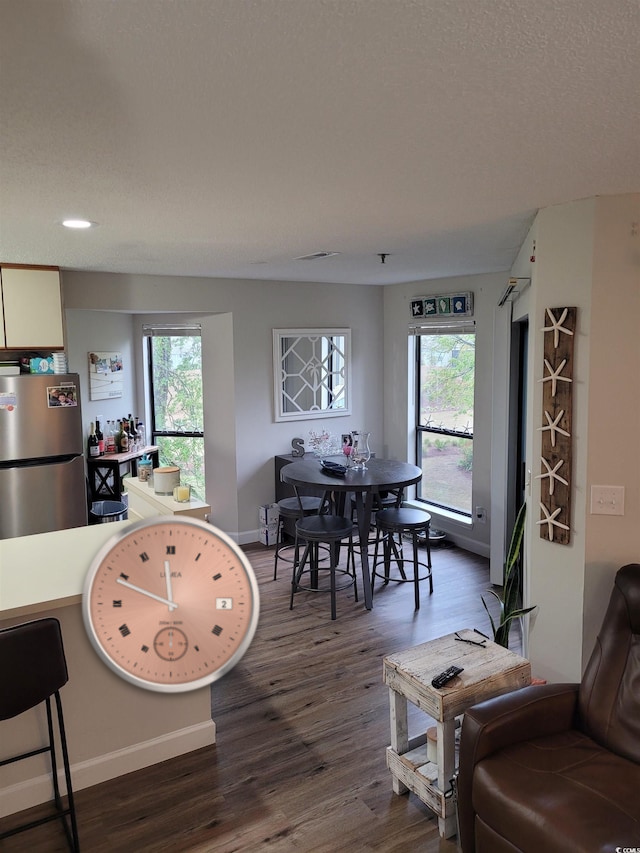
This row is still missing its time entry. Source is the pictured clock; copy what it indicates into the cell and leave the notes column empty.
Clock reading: 11:49
